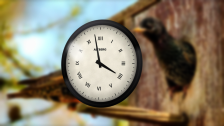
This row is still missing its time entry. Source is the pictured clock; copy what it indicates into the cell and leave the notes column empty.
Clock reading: 3:58
